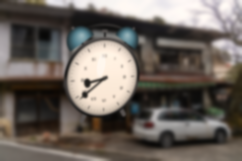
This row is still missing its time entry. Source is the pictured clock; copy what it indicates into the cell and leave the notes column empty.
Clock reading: 8:39
